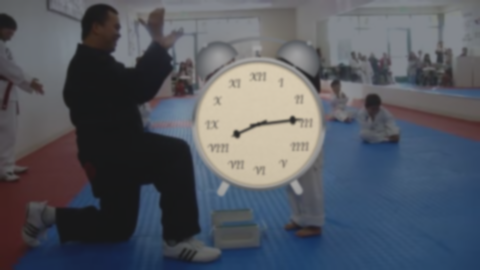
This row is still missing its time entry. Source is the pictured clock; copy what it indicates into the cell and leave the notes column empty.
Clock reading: 8:14
